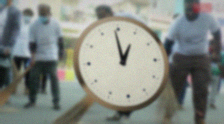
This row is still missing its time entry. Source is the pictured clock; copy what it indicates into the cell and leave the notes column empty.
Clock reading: 12:59
